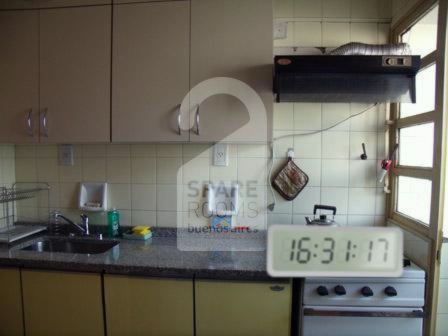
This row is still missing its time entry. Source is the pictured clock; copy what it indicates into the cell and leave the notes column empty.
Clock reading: 16:31:17
